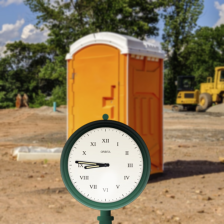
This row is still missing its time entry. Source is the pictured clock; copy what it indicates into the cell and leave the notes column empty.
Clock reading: 8:46
